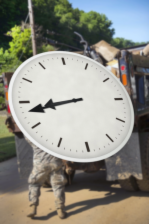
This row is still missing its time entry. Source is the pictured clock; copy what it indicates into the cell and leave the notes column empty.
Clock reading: 8:43
